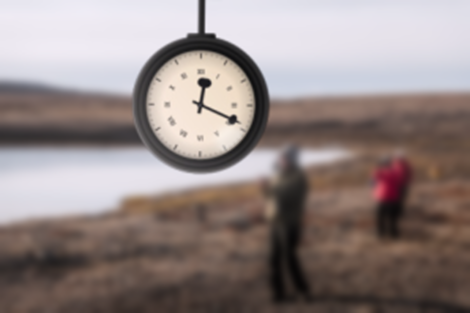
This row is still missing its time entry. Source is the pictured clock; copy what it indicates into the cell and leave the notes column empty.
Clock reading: 12:19
